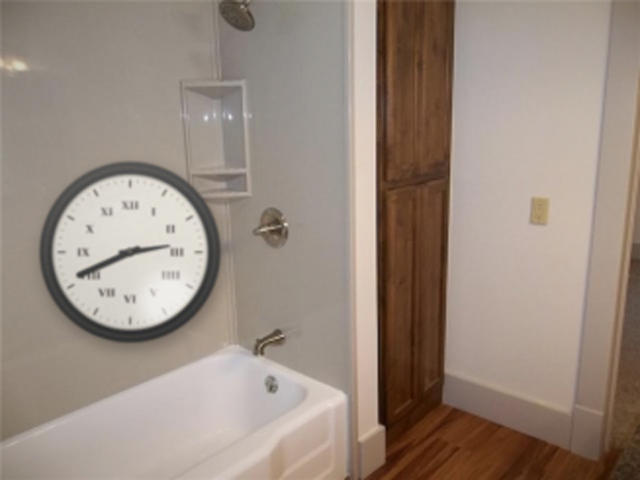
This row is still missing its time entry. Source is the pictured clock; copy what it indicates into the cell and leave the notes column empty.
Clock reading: 2:41
